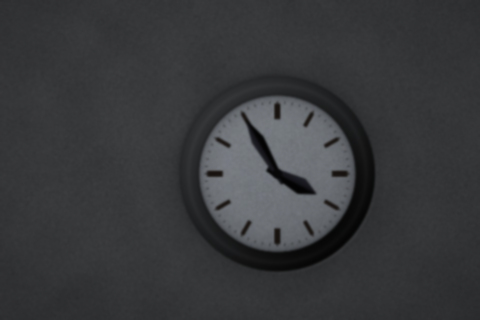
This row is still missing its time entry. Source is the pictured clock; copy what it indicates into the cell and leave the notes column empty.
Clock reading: 3:55
